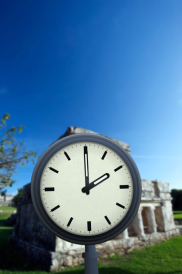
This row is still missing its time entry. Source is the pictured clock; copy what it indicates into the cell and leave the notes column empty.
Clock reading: 2:00
